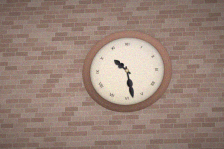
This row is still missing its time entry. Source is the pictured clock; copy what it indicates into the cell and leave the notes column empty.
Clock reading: 10:28
